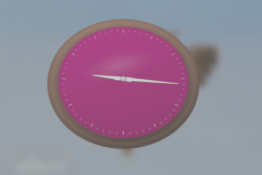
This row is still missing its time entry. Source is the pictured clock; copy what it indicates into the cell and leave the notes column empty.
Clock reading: 9:16
